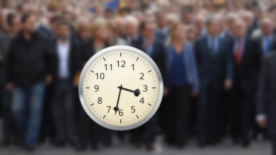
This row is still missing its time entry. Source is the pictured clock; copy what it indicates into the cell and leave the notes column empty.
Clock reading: 3:32
